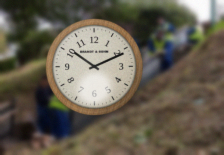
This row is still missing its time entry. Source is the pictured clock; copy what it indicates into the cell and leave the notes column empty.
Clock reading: 10:11
